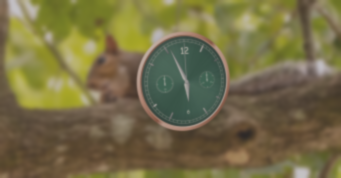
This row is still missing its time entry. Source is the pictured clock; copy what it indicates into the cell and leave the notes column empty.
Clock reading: 5:56
